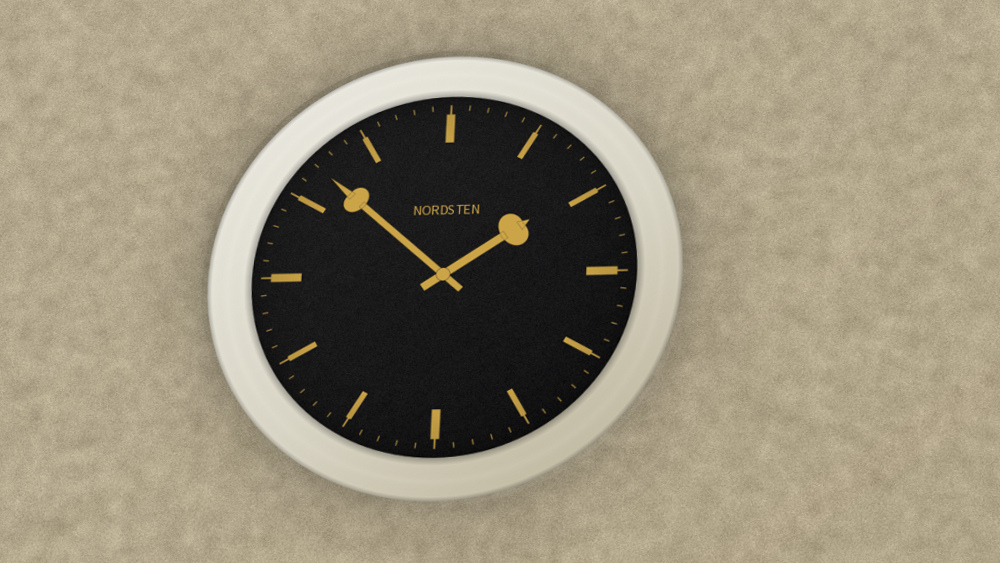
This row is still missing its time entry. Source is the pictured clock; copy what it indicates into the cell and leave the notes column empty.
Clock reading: 1:52
